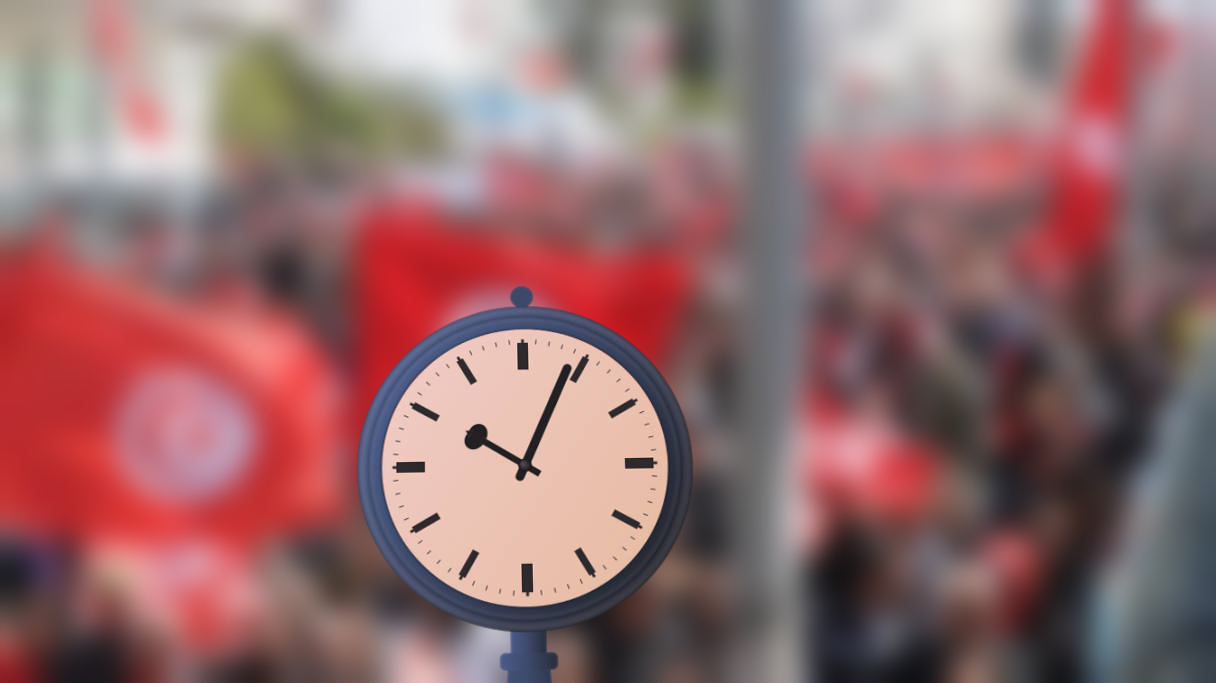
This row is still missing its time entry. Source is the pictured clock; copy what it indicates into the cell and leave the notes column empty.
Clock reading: 10:04
